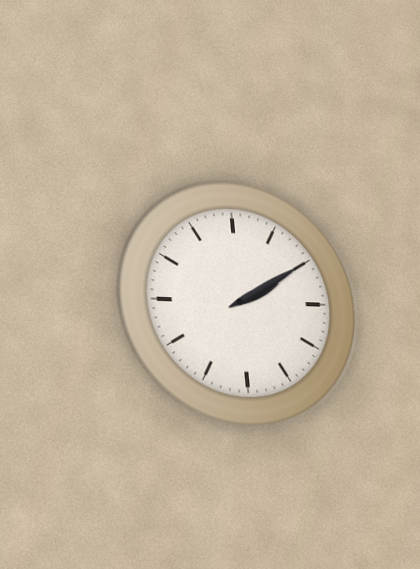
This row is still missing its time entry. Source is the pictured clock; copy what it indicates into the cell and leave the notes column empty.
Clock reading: 2:10
